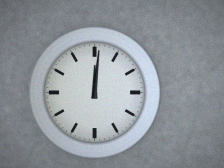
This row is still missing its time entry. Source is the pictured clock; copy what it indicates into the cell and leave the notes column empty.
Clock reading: 12:01
